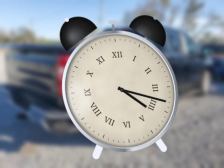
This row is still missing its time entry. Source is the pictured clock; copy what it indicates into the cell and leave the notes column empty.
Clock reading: 4:18
